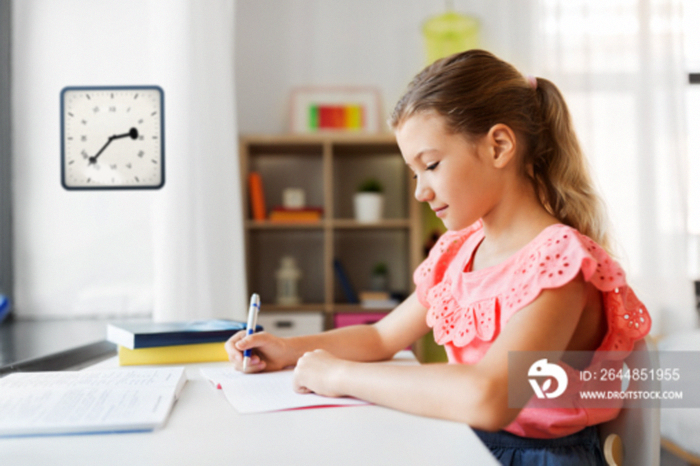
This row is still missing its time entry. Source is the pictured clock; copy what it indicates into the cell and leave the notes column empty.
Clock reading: 2:37
